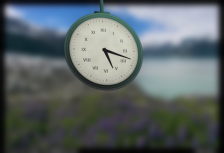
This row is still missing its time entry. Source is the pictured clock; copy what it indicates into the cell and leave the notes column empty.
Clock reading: 5:18
